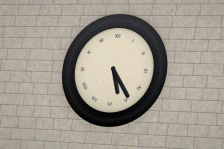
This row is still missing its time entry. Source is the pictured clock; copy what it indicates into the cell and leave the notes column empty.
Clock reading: 5:24
